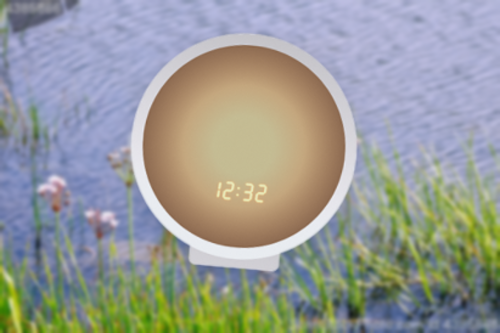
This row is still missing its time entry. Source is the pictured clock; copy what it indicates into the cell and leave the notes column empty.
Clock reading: 12:32
